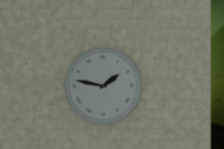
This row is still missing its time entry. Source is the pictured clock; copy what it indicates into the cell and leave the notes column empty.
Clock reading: 1:47
